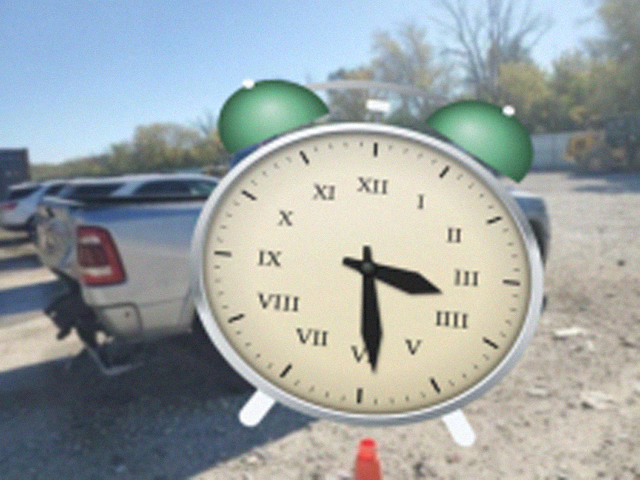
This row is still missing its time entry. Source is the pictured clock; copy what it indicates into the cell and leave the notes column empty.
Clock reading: 3:29
